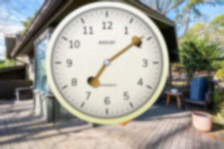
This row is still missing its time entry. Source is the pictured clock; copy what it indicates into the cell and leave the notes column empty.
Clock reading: 7:09
